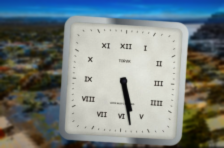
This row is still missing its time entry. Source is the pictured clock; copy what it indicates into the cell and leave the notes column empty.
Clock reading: 5:28
